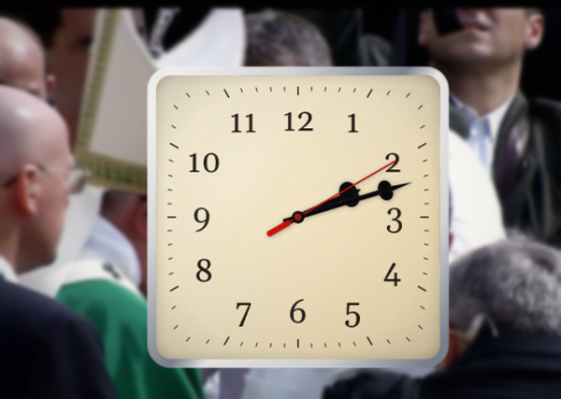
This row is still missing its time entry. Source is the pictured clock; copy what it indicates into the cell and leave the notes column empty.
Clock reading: 2:12:10
